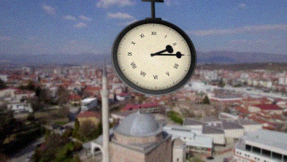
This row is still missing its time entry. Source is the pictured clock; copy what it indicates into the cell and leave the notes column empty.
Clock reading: 2:15
